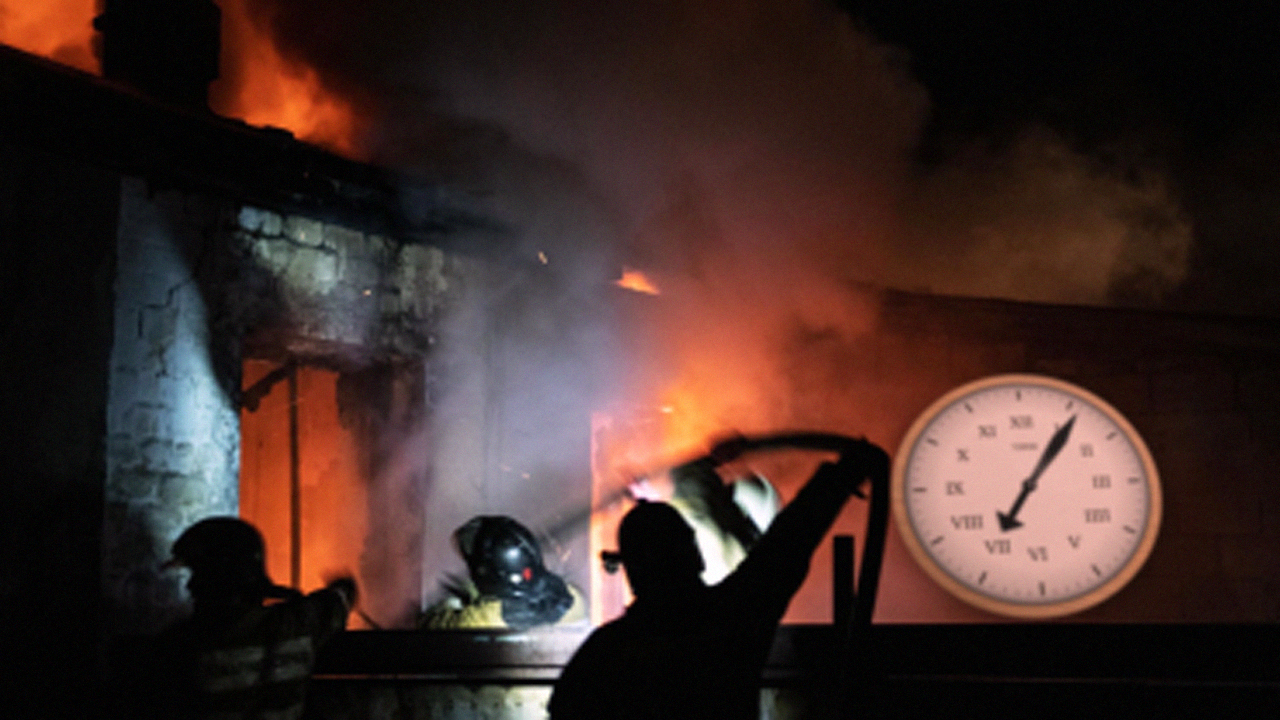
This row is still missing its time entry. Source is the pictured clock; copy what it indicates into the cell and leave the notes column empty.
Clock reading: 7:06
